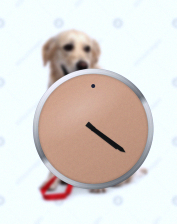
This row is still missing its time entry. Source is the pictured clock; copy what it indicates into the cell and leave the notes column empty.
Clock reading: 4:21
